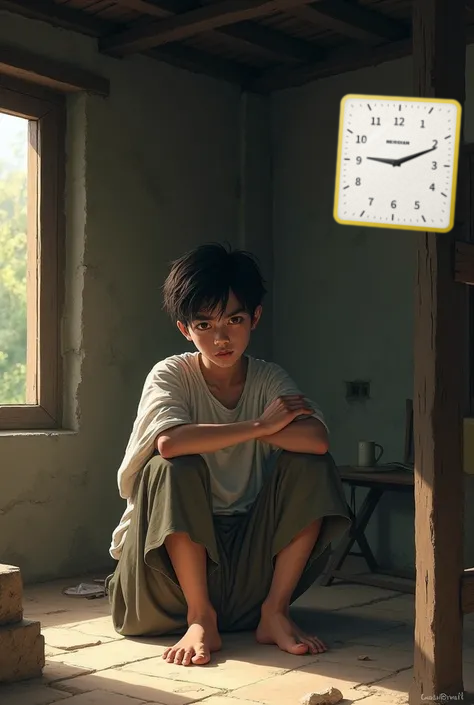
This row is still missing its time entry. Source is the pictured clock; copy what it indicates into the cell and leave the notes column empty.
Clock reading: 9:11
